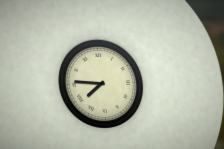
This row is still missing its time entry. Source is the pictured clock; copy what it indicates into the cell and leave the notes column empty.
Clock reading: 7:46
